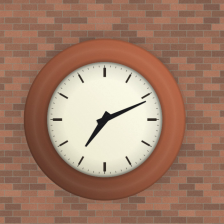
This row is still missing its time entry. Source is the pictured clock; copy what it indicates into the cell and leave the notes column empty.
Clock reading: 7:11
